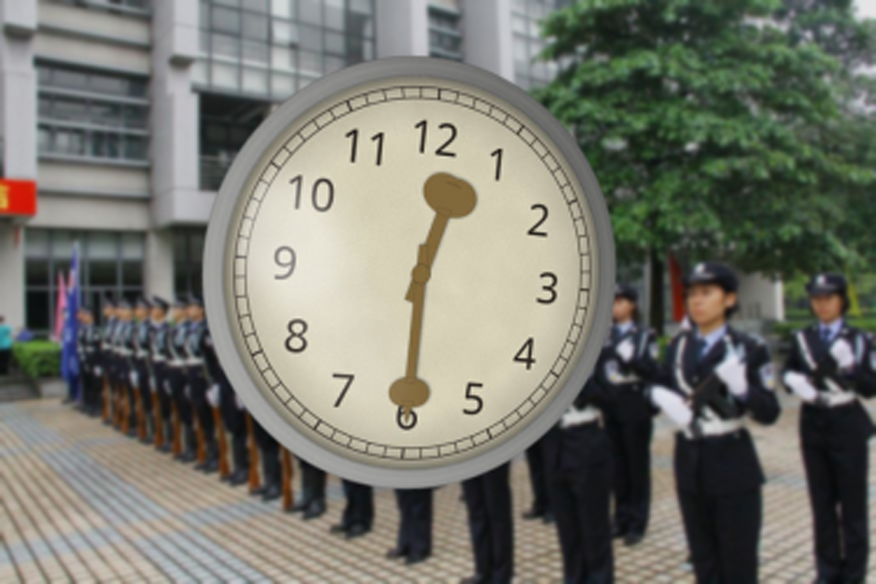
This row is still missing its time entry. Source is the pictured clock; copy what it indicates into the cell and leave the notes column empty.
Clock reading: 12:30
